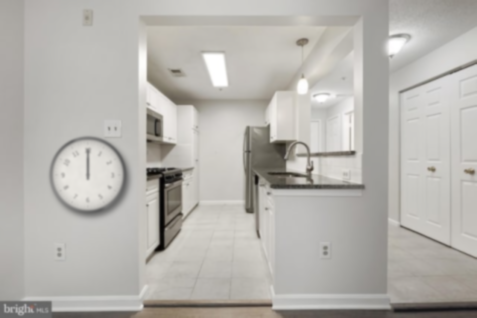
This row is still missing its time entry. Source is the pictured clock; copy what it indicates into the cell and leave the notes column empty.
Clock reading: 12:00
